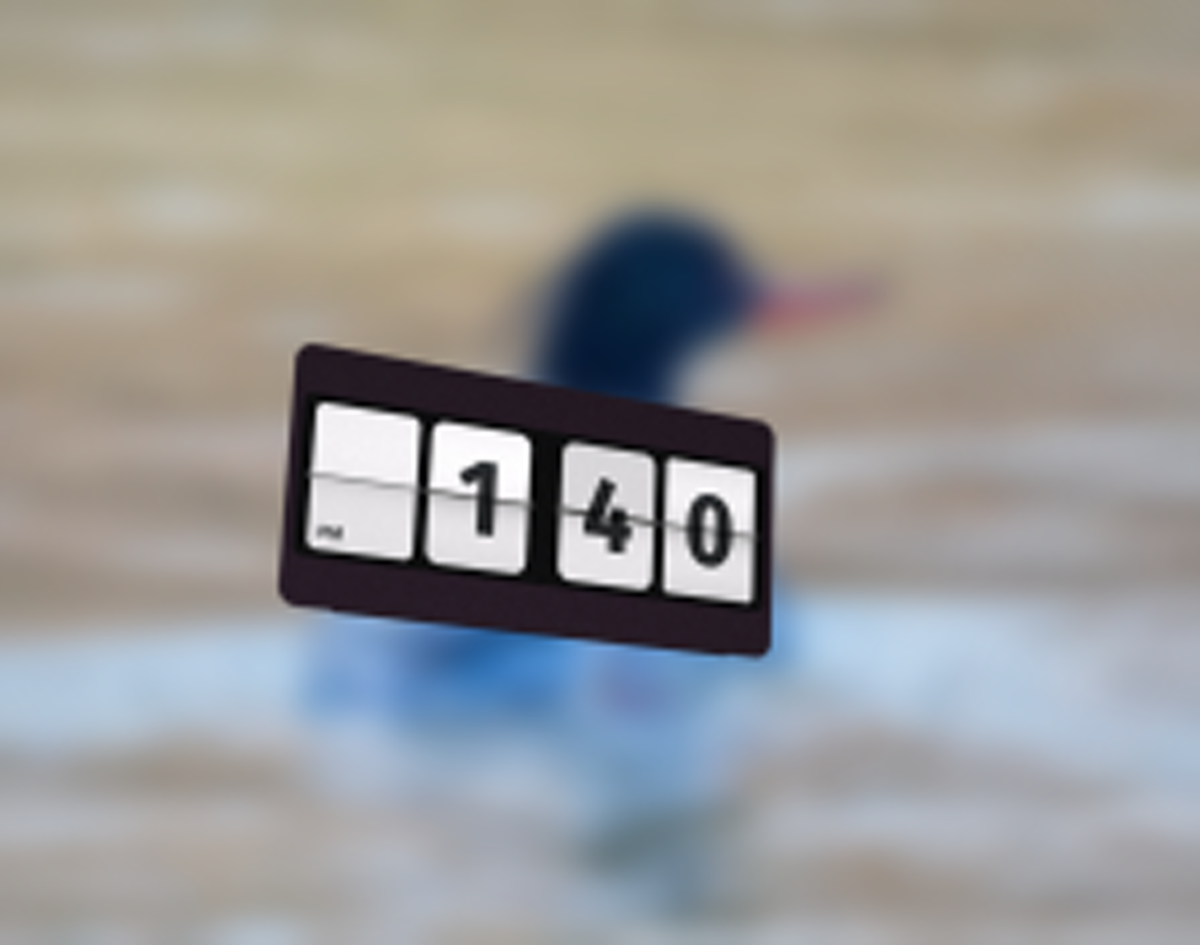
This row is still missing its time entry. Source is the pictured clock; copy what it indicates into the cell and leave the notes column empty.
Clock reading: 1:40
